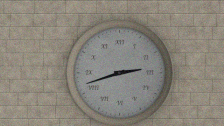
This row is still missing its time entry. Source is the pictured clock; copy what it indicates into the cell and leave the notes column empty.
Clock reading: 2:42
